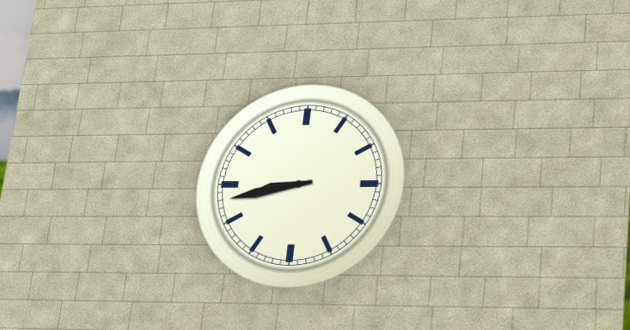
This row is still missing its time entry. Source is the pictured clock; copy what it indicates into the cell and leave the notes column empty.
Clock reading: 8:43
